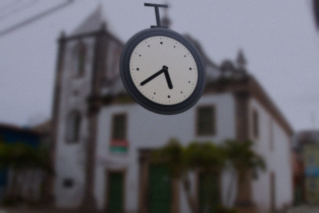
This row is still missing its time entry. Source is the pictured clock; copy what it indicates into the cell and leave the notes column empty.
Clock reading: 5:40
